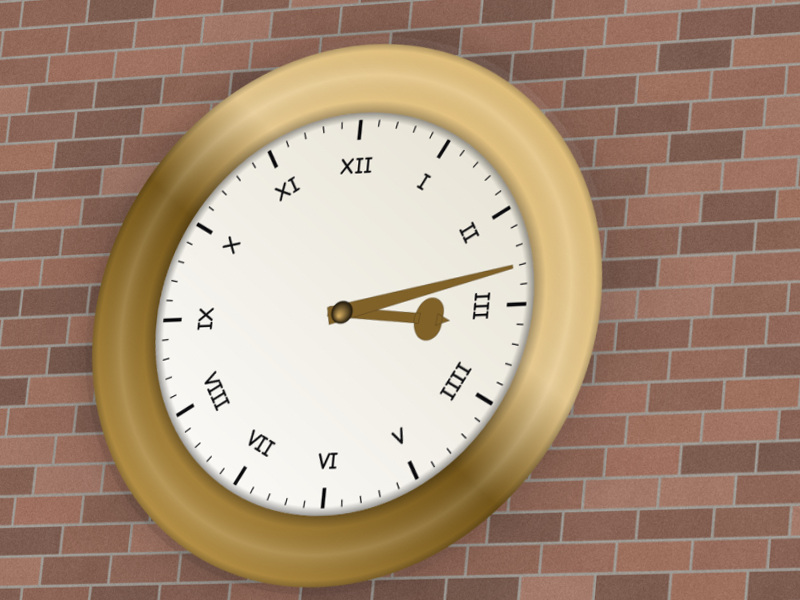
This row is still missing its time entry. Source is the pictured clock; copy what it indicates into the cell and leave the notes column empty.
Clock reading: 3:13
